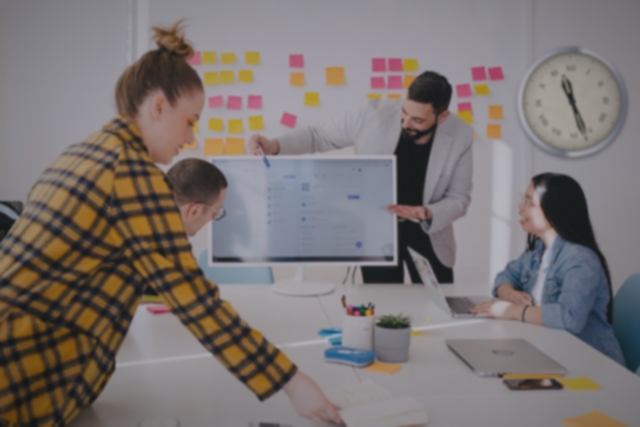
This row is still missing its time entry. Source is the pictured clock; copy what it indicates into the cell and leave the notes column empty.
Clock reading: 11:27
